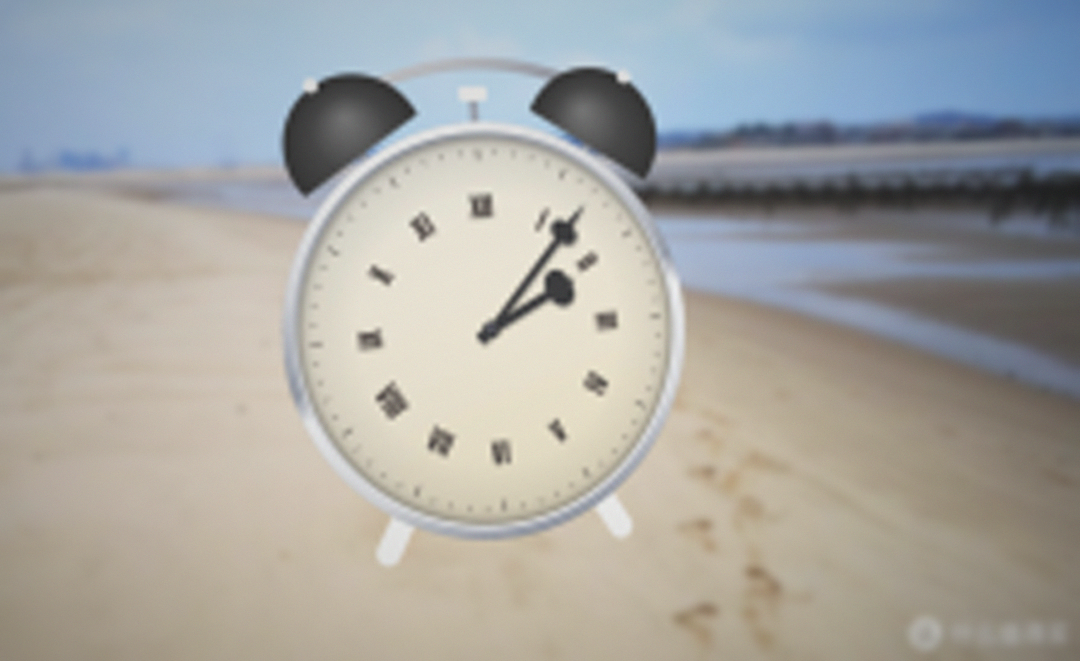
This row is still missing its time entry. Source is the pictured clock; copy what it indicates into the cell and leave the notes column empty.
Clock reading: 2:07
